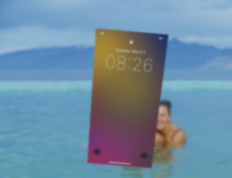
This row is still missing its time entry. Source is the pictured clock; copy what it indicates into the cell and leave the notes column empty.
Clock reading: 8:26
